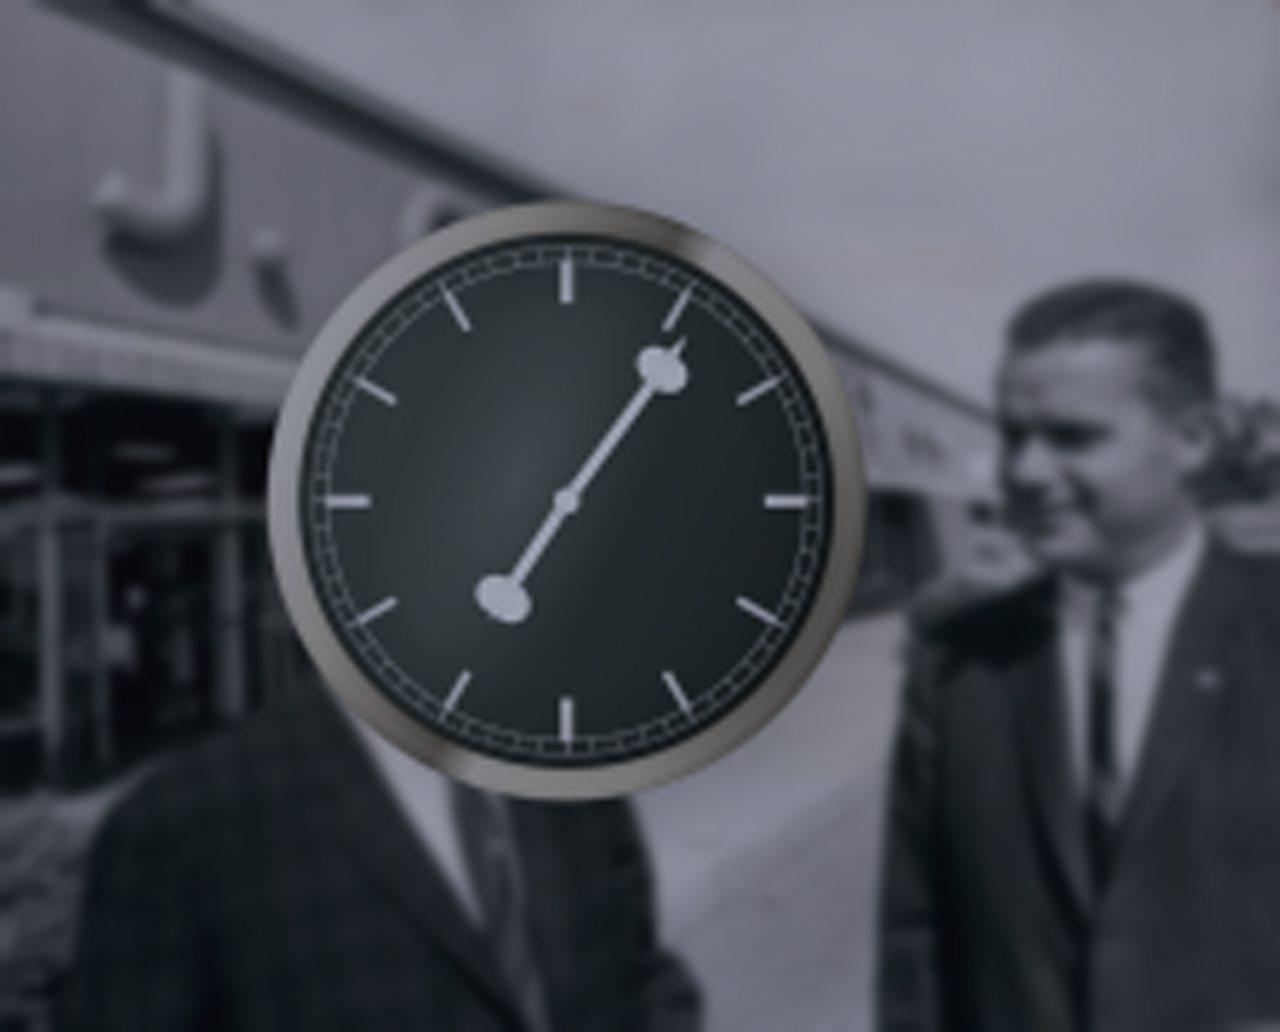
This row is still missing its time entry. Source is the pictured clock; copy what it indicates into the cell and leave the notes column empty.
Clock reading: 7:06
